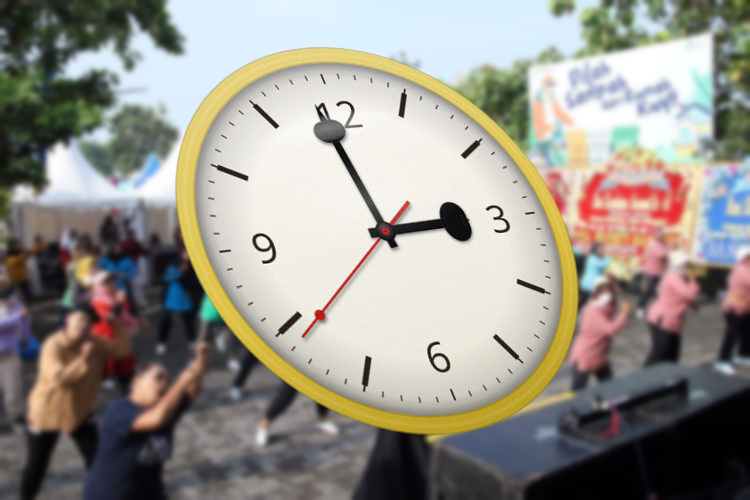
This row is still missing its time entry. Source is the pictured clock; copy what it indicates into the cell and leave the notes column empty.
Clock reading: 2:58:39
